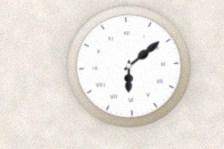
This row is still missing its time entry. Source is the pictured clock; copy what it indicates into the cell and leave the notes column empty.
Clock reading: 6:09
